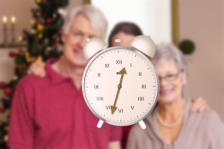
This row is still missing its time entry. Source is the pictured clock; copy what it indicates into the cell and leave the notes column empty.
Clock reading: 12:33
